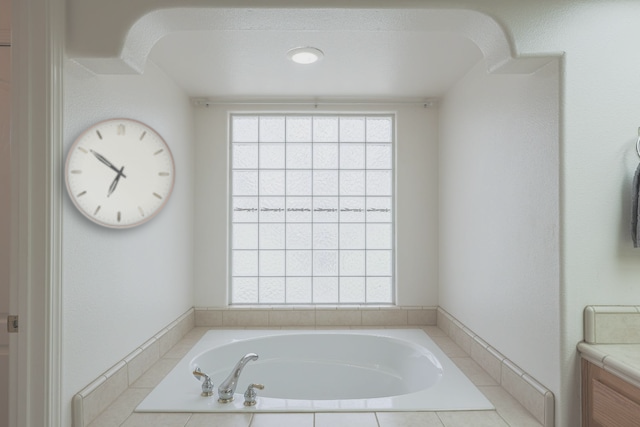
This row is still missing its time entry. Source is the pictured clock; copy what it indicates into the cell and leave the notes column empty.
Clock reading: 6:51
